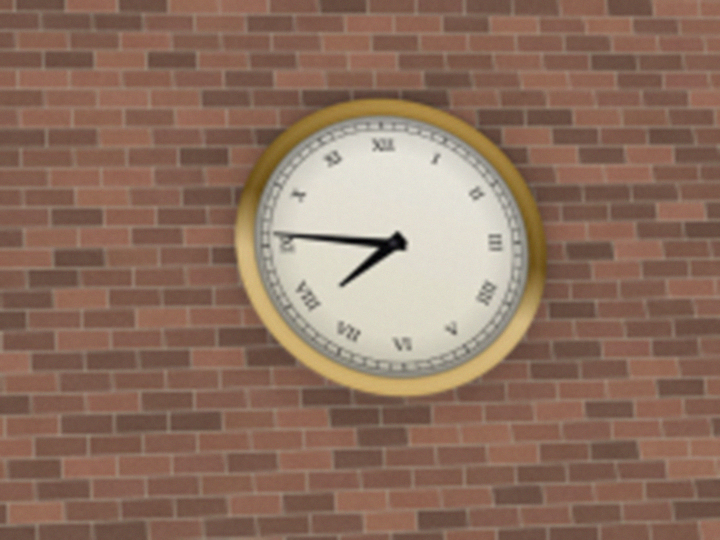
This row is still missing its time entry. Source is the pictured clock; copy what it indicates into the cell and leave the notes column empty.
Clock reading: 7:46
